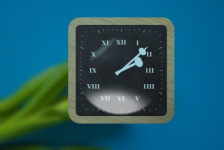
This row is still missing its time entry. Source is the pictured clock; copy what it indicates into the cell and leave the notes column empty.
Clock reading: 2:08
